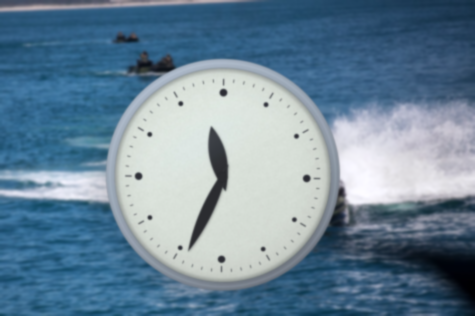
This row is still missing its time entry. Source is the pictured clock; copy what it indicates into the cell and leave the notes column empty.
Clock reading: 11:34
